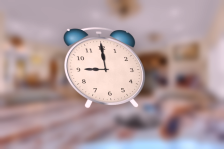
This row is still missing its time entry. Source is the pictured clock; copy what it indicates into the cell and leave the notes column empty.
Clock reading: 9:00
